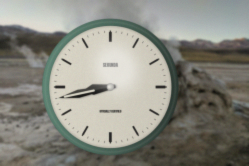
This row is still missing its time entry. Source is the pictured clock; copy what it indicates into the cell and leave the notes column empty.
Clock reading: 8:43
